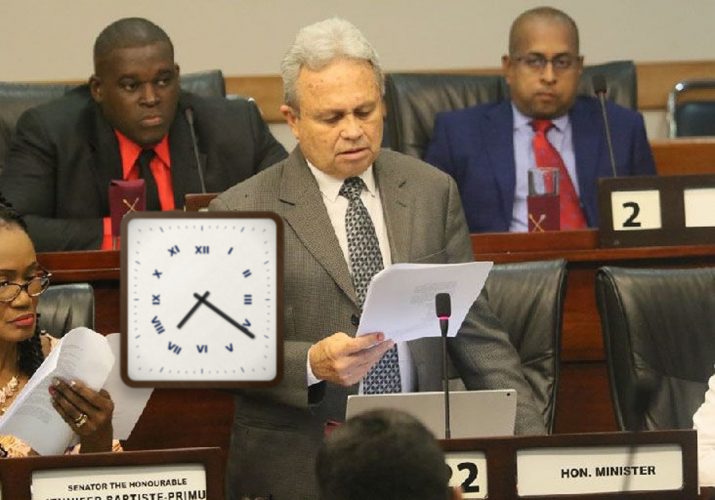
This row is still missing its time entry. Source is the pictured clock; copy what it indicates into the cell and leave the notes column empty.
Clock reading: 7:21
